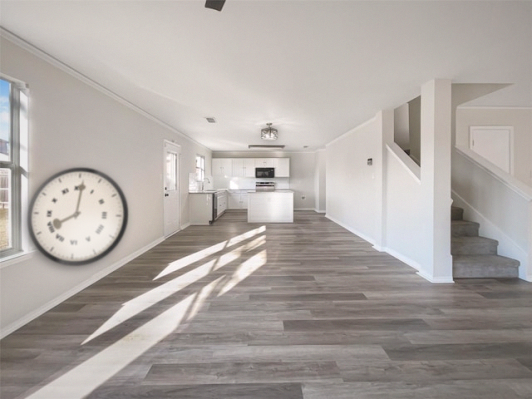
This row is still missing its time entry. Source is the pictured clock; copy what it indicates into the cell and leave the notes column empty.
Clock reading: 8:01
